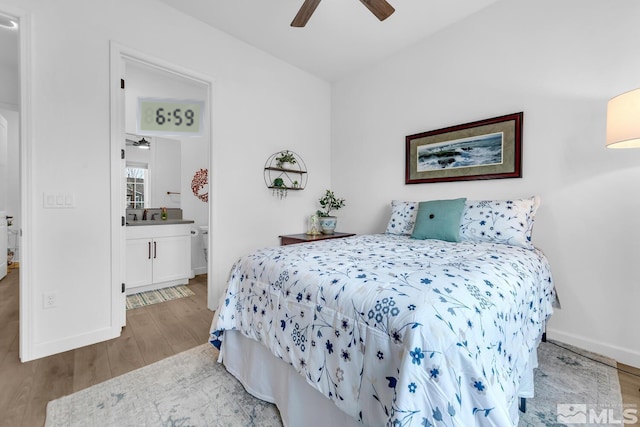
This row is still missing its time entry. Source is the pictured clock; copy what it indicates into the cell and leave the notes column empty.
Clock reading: 6:59
